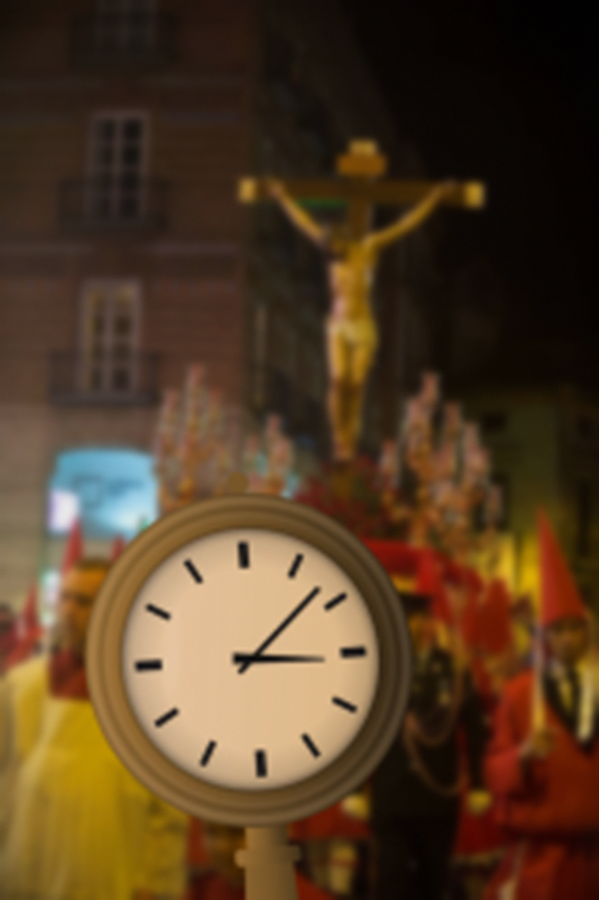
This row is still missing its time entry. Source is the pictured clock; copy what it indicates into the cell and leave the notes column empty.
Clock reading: 3:08
